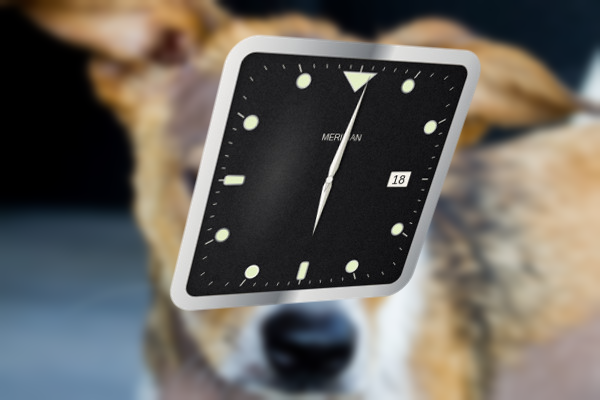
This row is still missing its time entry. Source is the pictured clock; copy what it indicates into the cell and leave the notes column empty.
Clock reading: 6:01
